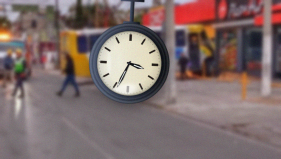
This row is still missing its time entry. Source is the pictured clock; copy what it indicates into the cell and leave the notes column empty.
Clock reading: 3:34
